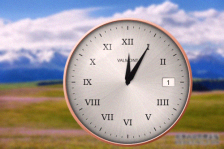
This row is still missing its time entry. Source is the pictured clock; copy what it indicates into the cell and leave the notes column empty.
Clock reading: 12:05
